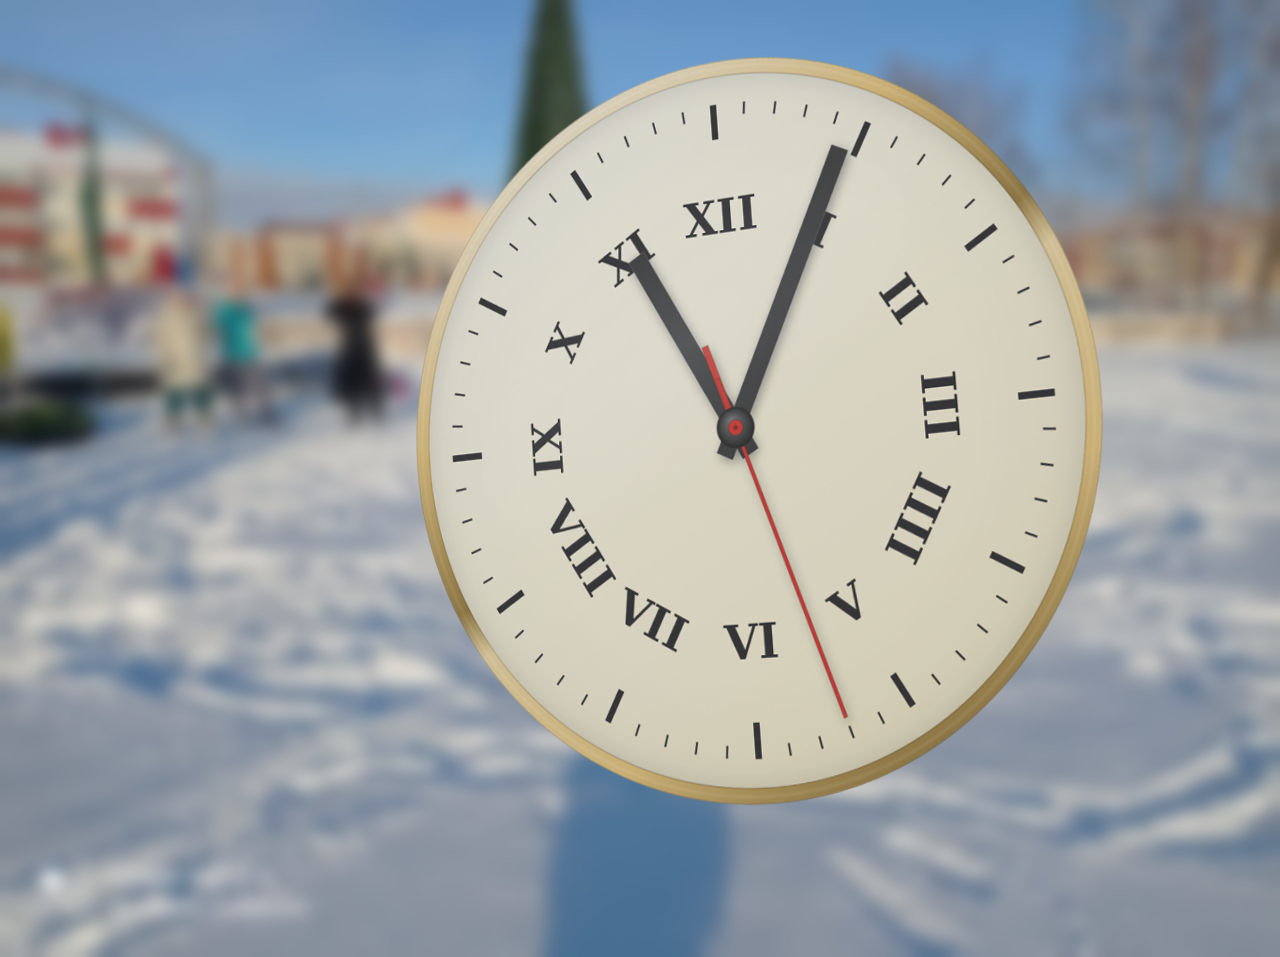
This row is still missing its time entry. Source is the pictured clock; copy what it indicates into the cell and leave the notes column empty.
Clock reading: 11:04:27
